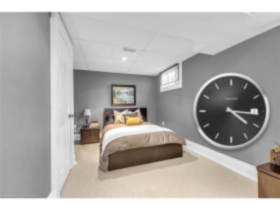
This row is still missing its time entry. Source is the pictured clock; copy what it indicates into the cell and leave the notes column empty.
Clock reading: 4:16
